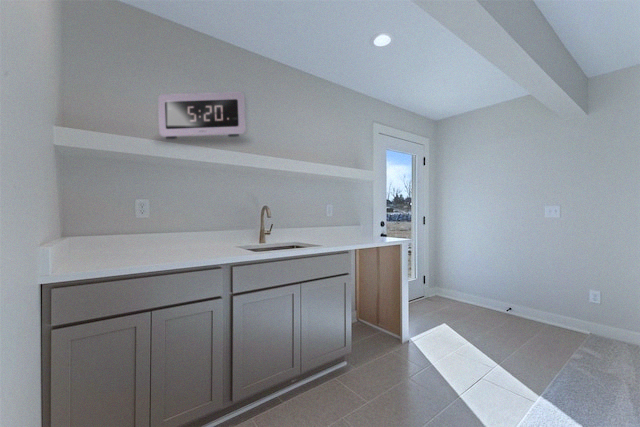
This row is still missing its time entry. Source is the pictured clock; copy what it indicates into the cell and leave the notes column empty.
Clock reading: 5:20
